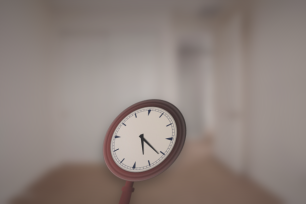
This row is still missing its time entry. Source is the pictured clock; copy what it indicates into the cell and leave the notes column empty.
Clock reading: 5:21
